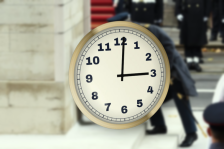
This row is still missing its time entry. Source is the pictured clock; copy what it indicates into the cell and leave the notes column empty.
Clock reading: 3:01
